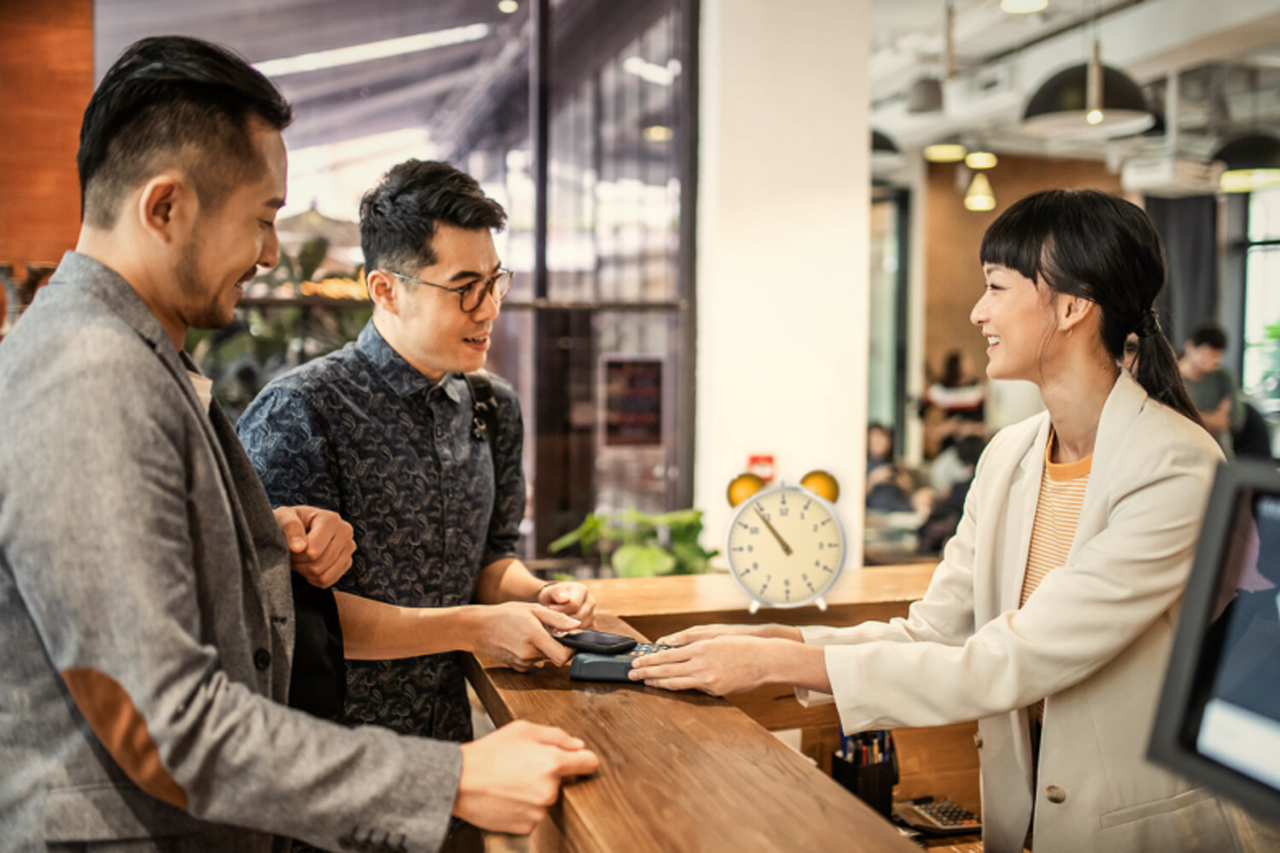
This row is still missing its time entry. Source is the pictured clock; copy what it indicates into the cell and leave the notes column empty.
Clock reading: 10:54
